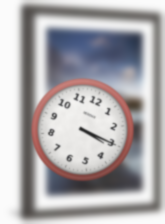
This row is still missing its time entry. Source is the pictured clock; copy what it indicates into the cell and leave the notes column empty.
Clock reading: 3:15
